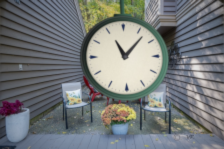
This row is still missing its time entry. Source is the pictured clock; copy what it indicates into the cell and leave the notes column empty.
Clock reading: 11:07
